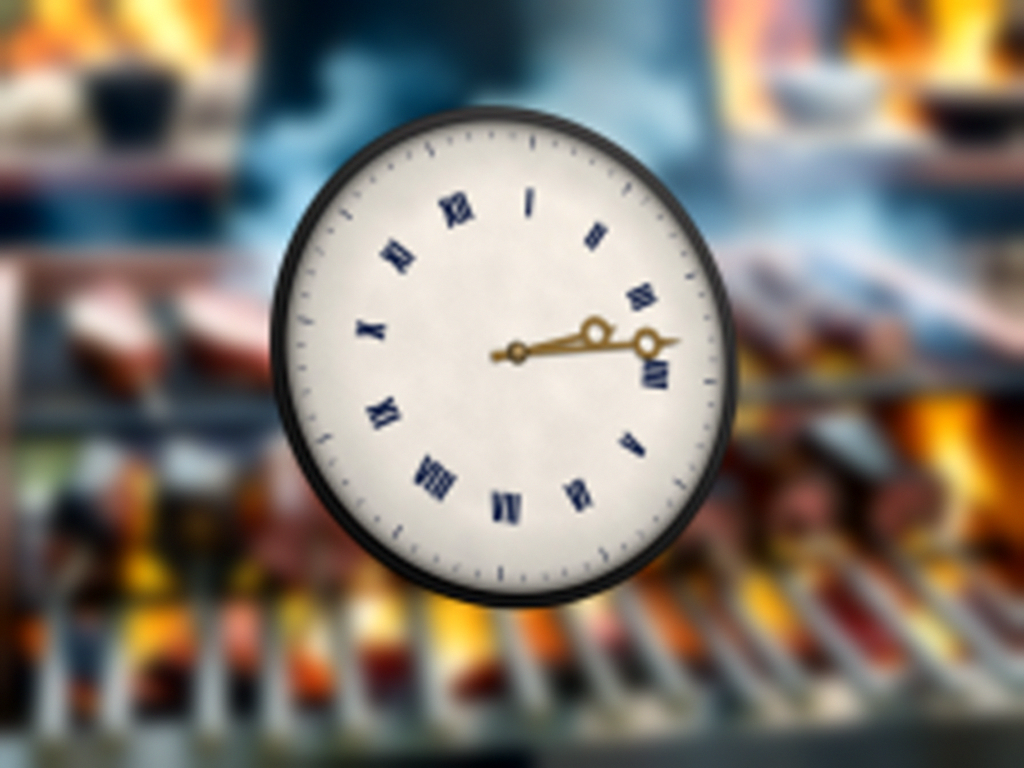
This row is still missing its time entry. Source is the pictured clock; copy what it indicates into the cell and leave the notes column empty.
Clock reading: 3:18
